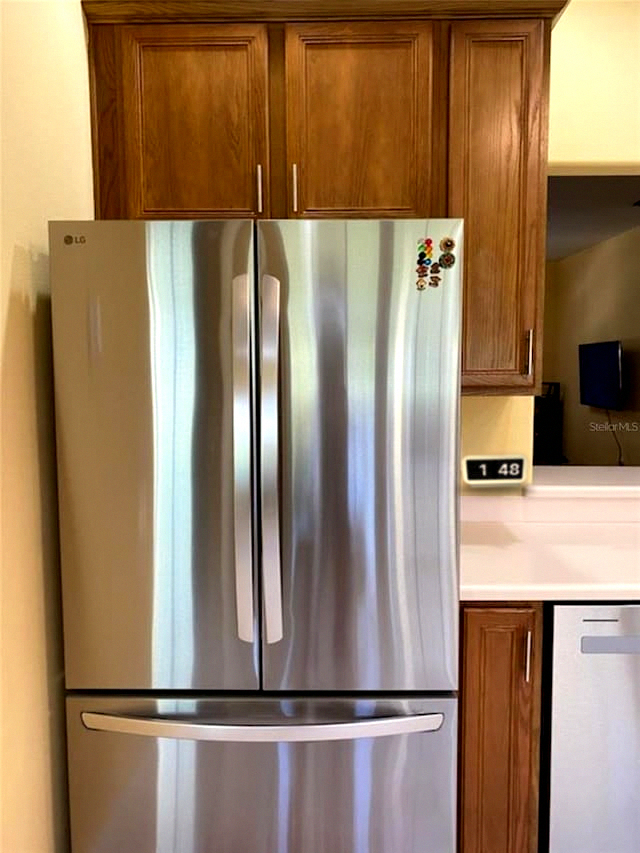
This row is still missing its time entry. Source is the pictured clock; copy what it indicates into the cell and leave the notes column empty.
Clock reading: 1:48
